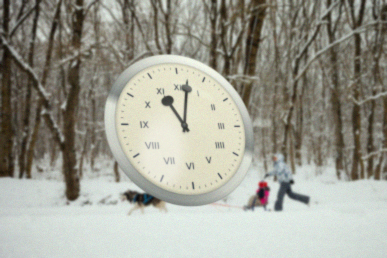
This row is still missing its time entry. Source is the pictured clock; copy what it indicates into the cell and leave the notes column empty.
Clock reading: 11:02
